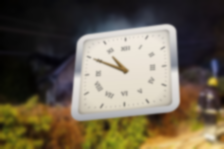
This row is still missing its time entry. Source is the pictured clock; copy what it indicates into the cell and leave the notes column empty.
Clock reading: 10:50
